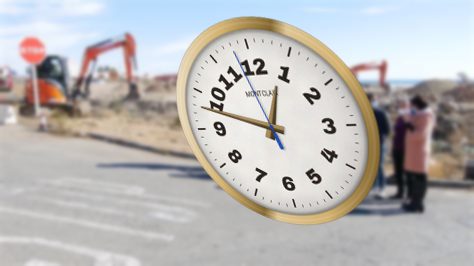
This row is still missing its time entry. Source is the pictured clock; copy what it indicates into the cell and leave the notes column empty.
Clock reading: 12:47:58
